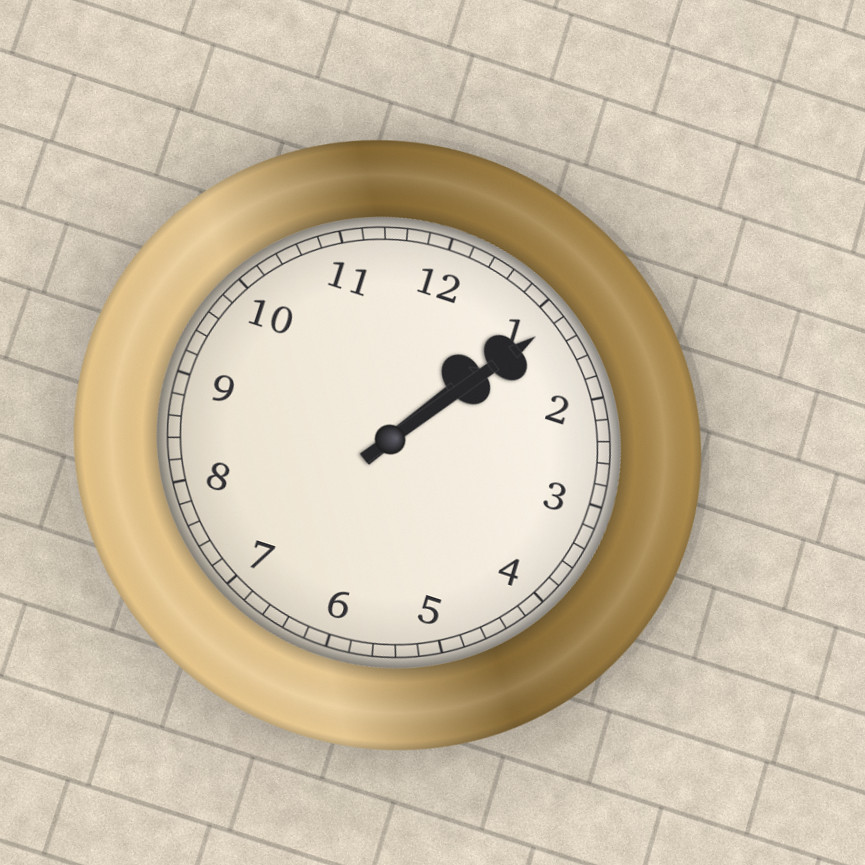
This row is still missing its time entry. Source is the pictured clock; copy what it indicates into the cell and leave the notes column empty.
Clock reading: 1:06
